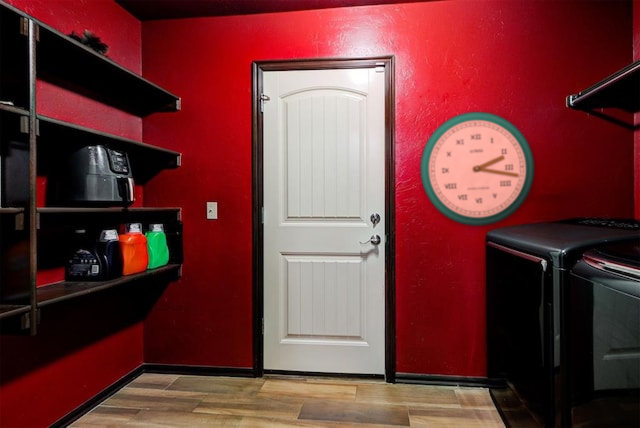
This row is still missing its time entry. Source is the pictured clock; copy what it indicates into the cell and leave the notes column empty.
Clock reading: 2:17
